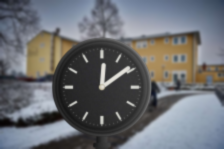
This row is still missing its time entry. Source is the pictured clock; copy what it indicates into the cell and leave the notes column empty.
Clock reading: 12:09
